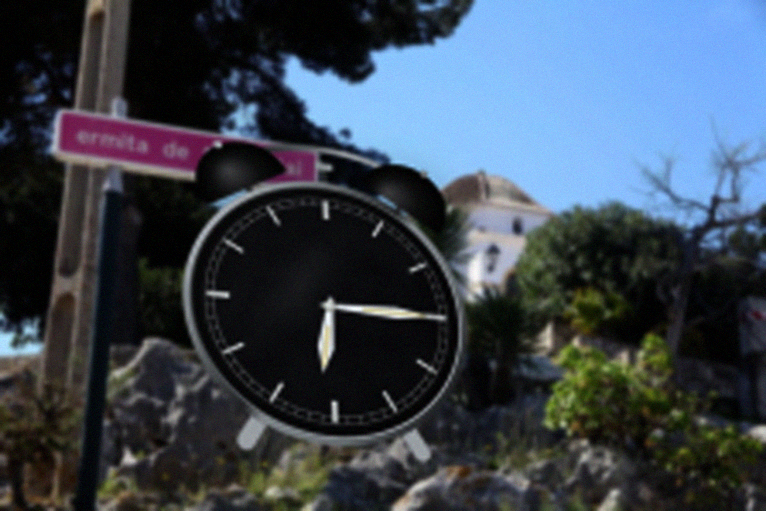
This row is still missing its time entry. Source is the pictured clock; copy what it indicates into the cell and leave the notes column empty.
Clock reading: 6:15
